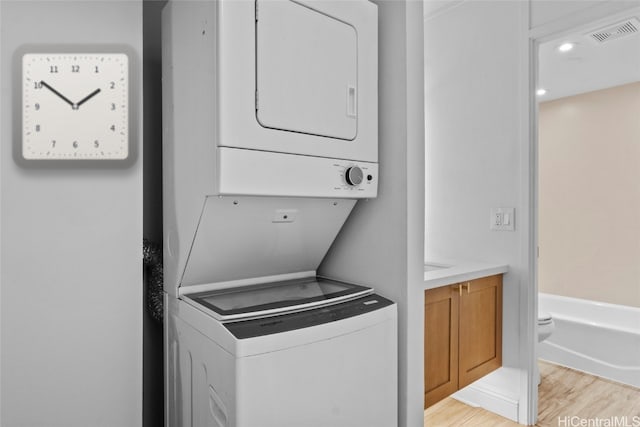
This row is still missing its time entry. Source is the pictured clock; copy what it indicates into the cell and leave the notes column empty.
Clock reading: 1:51
